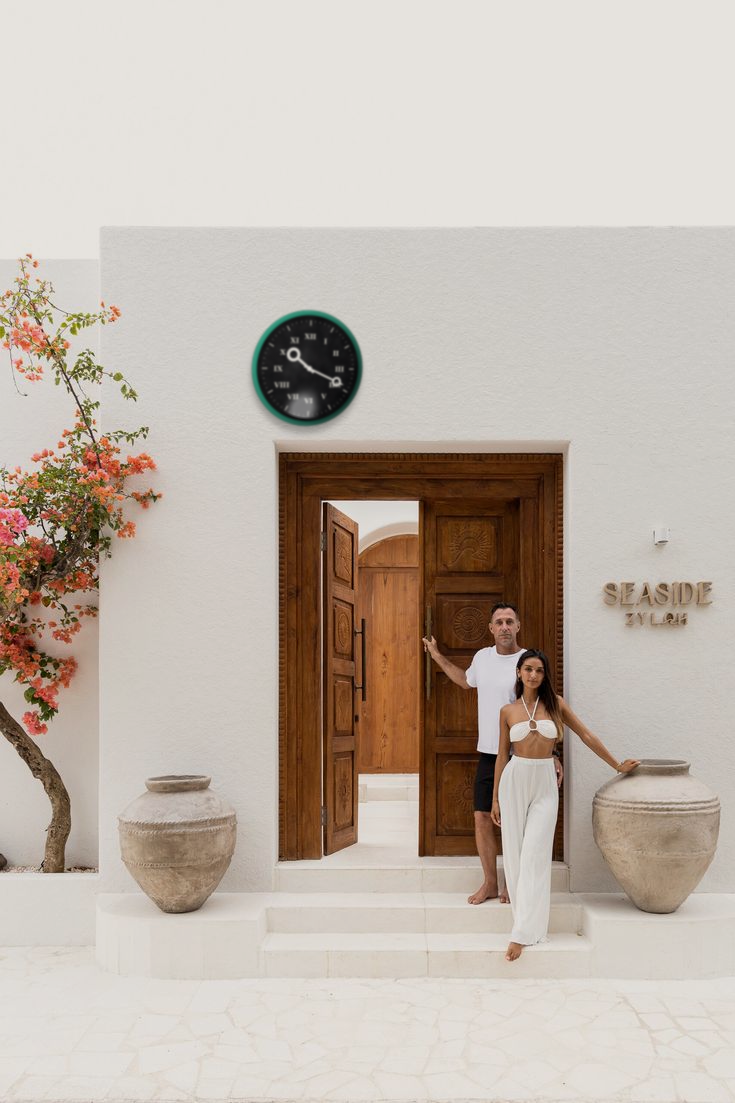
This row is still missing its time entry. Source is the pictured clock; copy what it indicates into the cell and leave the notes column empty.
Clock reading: 10:19
